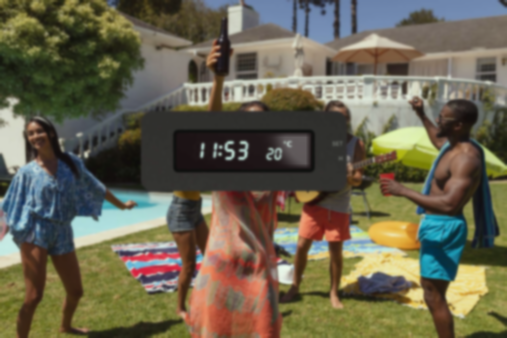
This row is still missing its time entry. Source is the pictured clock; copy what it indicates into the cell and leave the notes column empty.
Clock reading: 11:53
